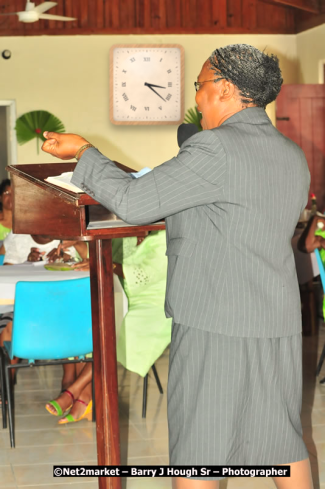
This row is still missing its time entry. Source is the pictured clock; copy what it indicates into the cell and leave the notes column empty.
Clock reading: 3:22
